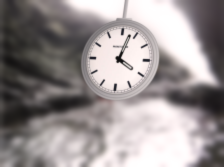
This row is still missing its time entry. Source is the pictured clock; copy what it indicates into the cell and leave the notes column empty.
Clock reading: 4:03
